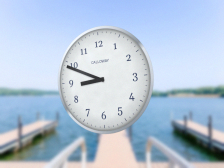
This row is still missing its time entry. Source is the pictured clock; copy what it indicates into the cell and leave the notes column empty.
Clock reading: 8:49
